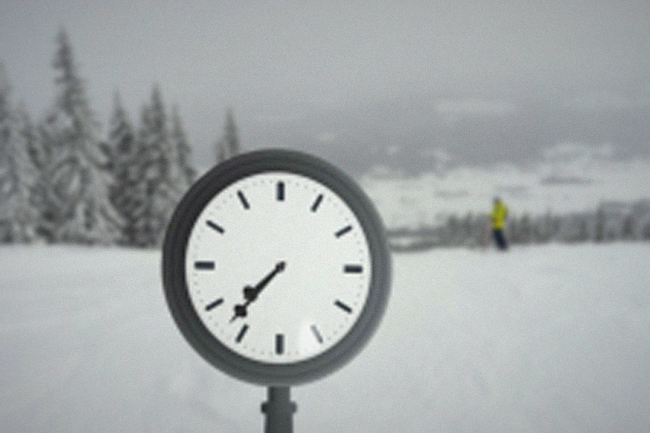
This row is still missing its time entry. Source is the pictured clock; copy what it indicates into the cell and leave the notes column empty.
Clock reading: 7:37
